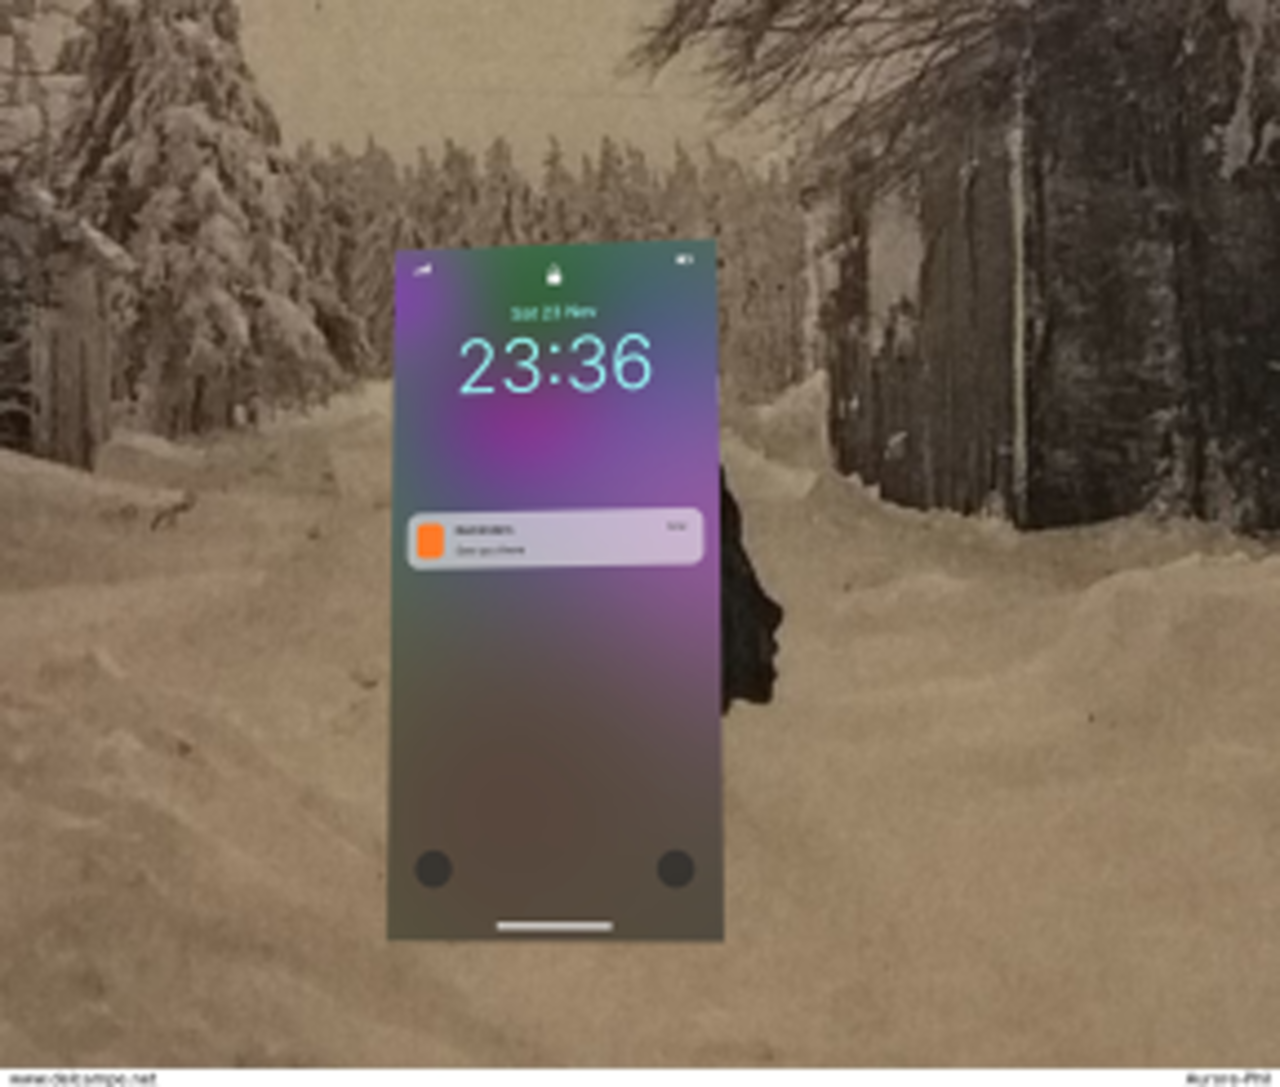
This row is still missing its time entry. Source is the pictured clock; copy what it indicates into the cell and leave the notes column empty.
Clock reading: 23:36
